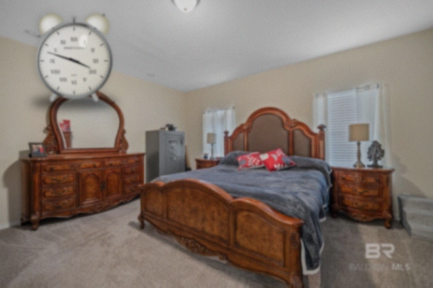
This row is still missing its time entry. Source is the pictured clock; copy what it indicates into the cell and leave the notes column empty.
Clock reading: 3:48
